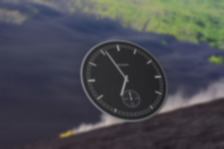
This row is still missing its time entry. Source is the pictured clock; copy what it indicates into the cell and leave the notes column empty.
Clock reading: 6:56
